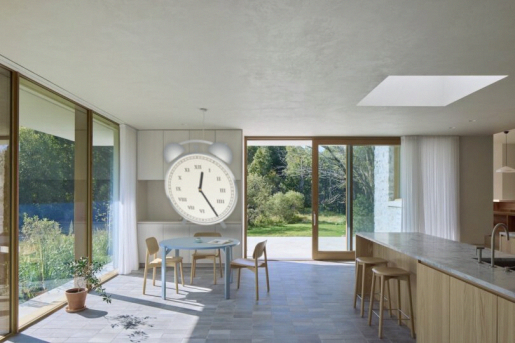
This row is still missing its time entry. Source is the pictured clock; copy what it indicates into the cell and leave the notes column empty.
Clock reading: 12:25
